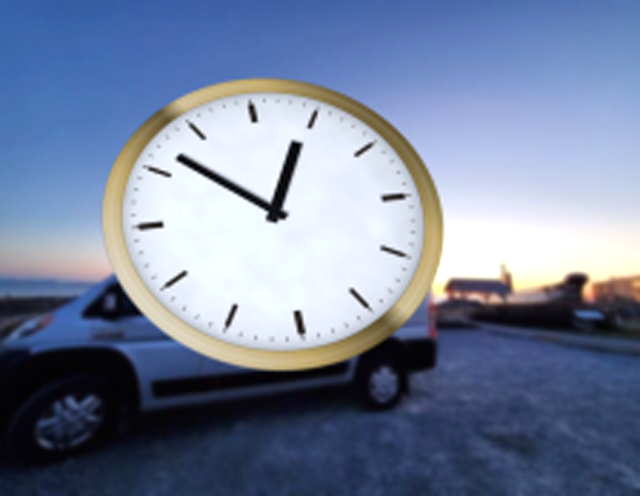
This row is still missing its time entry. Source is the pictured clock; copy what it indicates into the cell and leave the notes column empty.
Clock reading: 12:52
